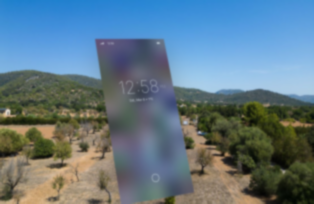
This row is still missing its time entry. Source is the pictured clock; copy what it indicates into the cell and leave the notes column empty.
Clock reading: 12:58
